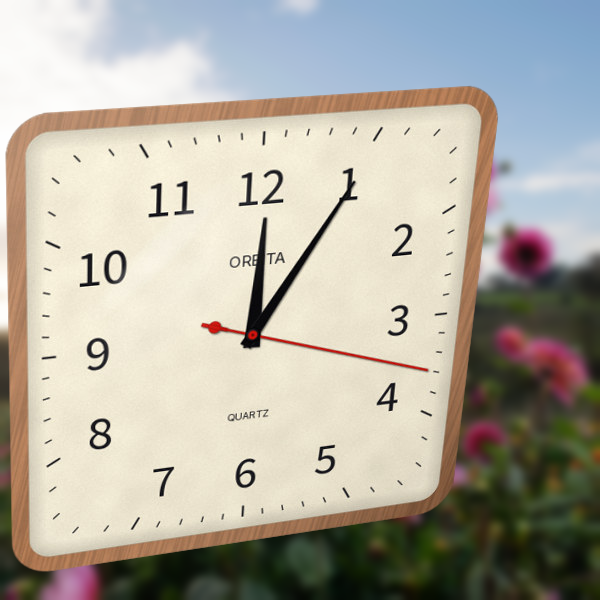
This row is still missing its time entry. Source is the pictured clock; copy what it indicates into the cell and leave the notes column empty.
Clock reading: 12:05:18
